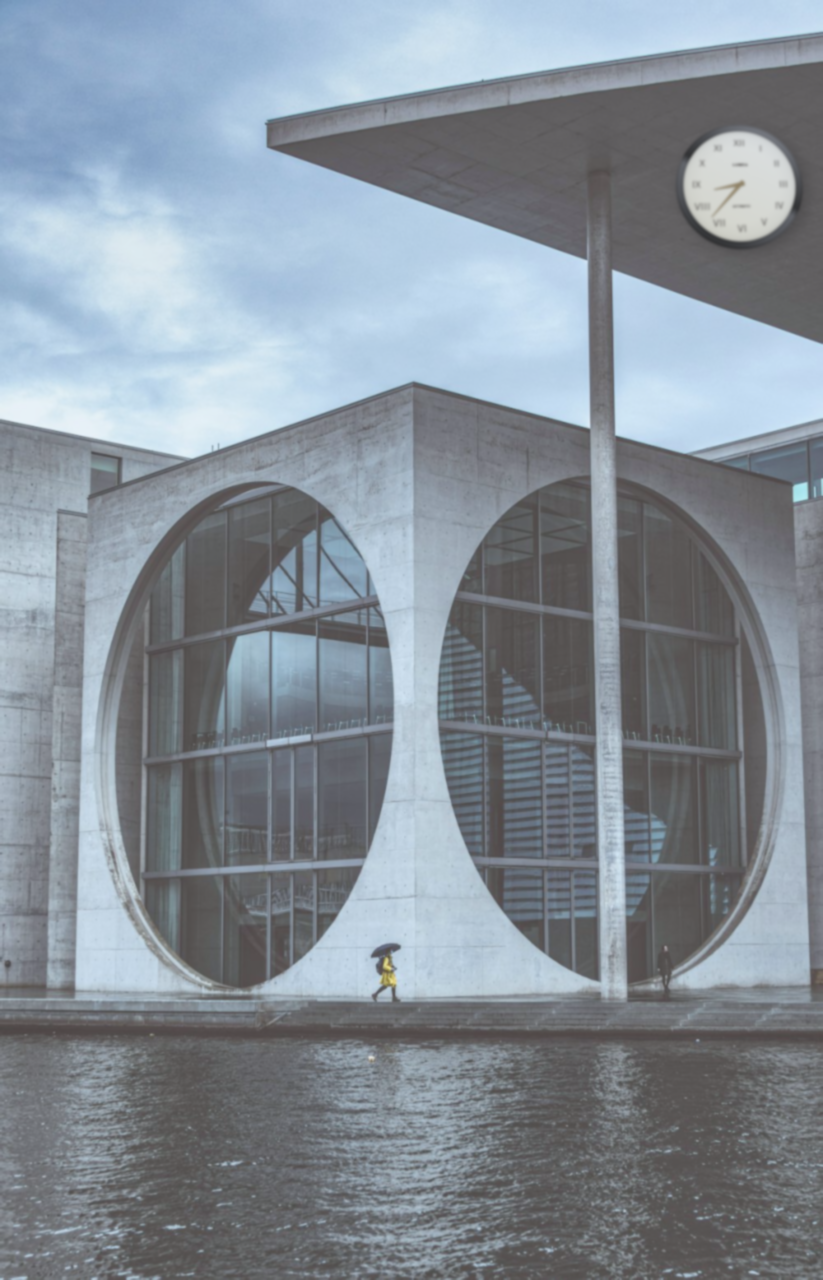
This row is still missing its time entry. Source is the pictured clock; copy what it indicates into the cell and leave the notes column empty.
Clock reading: 8:37
